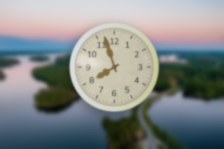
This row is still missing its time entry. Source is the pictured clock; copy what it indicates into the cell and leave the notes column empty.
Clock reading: 7:57
